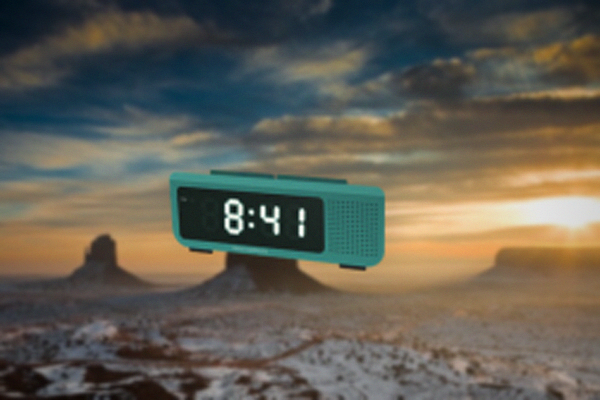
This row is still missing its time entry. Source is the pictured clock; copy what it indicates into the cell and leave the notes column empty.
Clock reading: 8:41
